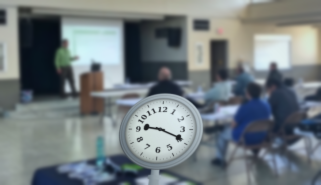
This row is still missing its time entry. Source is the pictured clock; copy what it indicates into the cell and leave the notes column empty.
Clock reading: 9:19
